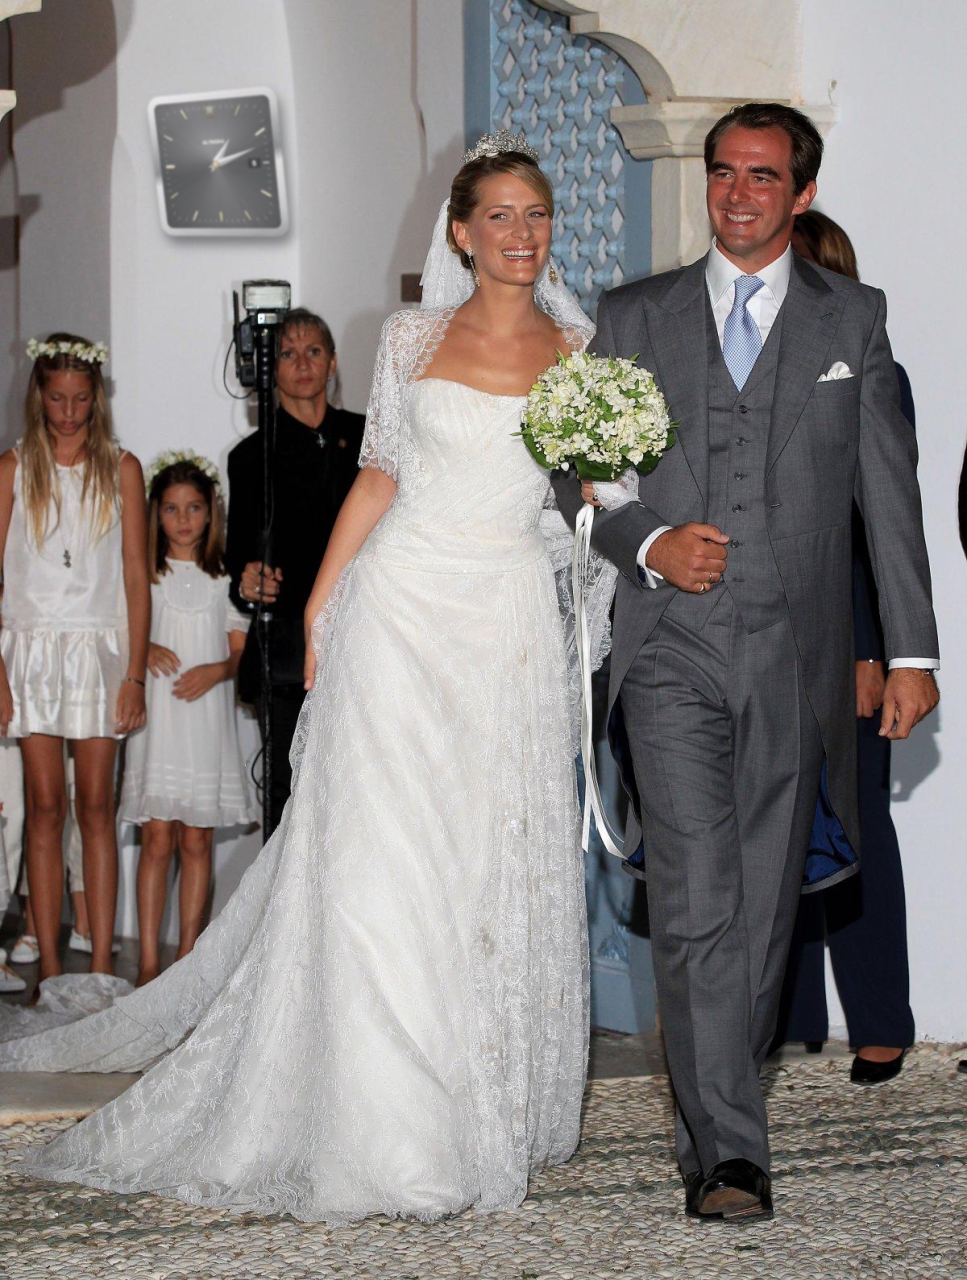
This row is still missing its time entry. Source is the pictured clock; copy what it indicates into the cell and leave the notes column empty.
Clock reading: 1:12
